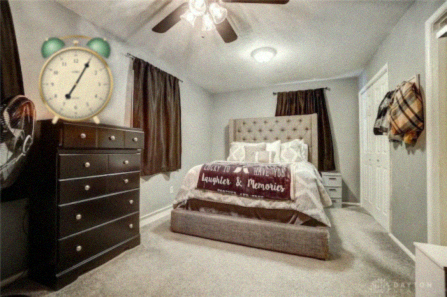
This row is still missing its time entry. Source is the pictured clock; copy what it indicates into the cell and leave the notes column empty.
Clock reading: 7:05
